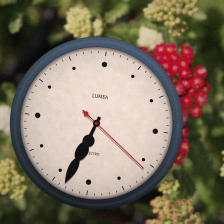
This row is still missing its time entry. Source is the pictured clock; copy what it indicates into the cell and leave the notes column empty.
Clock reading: 6:33:21
